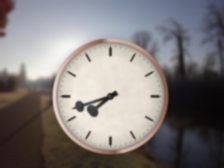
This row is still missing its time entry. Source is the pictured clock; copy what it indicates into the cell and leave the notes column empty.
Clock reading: 7:42
